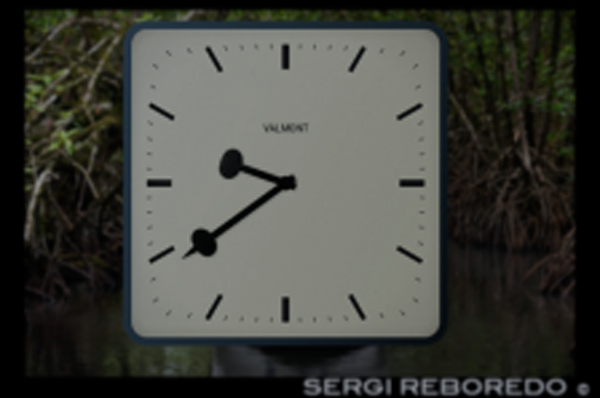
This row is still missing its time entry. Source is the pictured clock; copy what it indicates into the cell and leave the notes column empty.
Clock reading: 9:39
